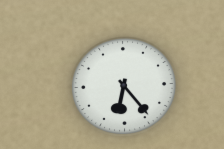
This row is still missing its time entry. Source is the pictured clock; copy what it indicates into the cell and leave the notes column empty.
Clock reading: 6:24
